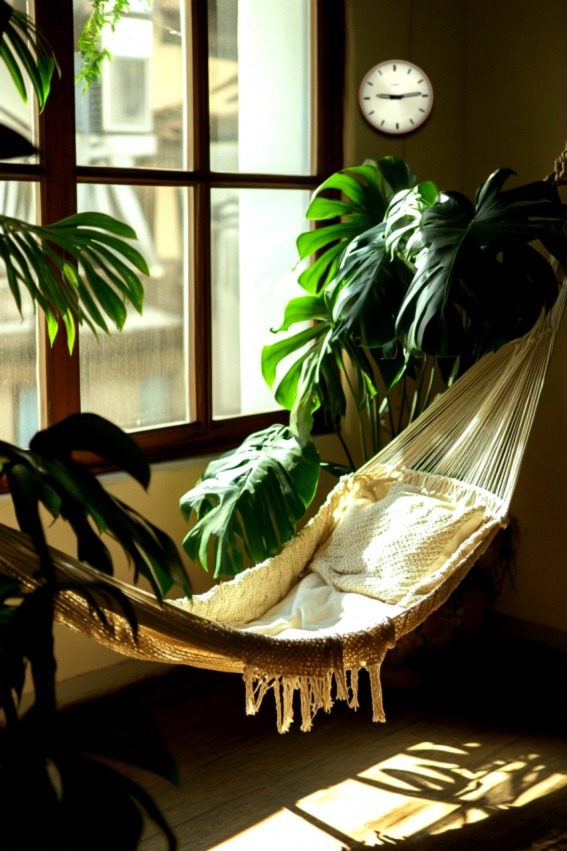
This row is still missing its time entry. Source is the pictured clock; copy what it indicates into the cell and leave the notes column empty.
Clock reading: 9:14
